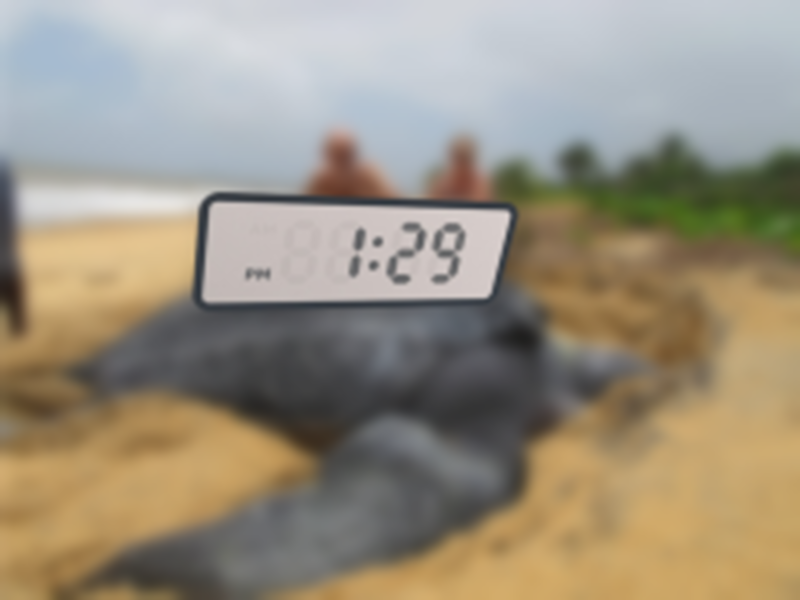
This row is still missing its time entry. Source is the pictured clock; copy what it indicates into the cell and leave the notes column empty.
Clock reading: 1:29
